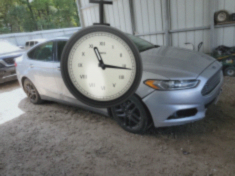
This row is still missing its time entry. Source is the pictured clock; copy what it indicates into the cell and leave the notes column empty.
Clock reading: 11:16
